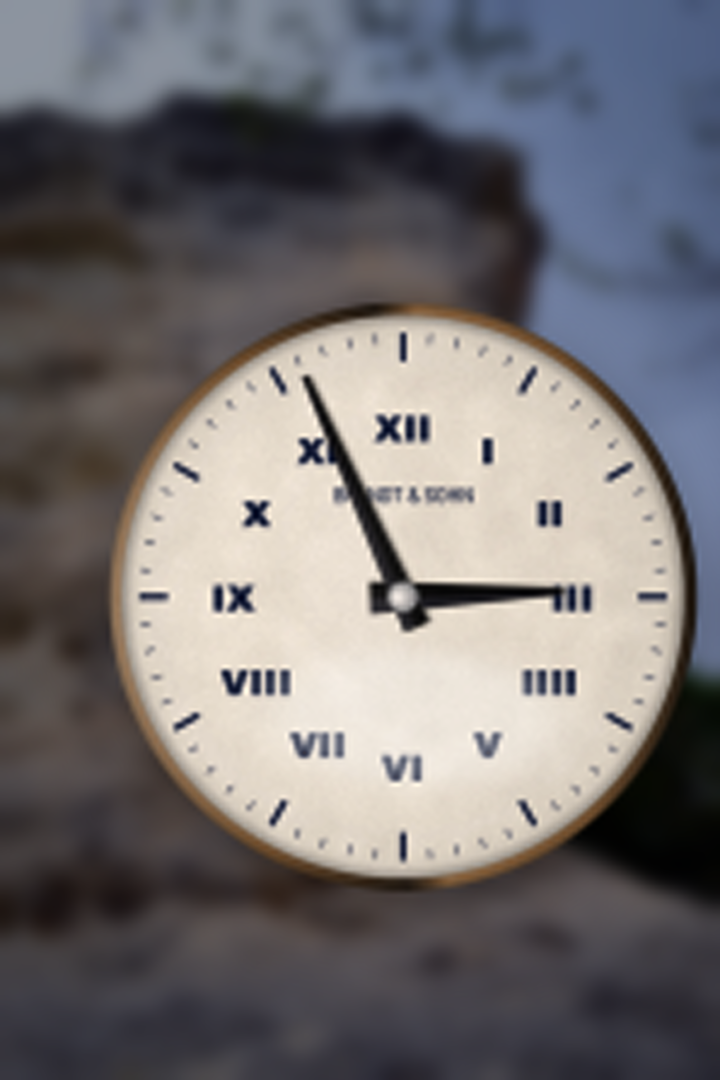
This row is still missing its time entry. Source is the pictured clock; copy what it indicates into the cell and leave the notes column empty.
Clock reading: 2:56
